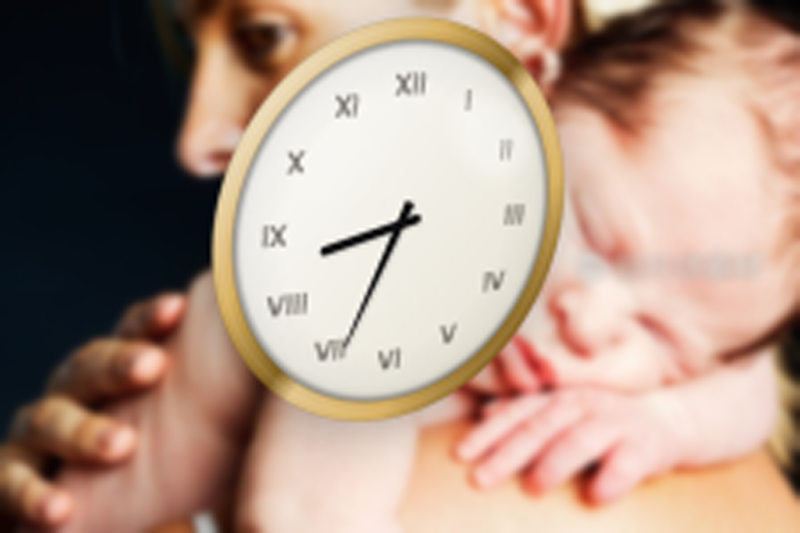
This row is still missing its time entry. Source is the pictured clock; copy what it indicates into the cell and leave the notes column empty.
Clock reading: 8:34
